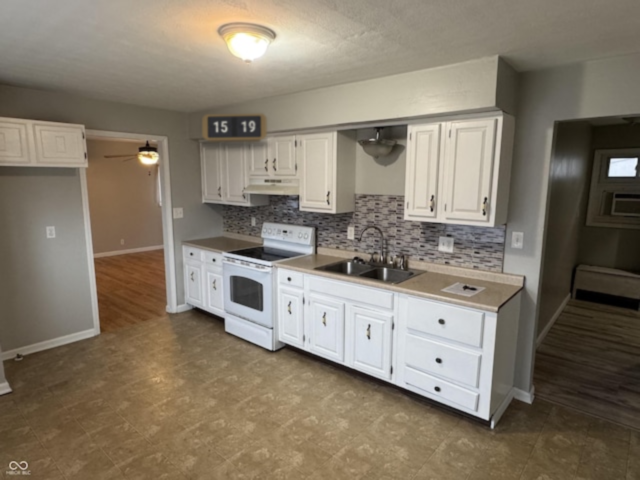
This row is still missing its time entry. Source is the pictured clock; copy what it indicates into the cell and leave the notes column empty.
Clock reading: 15:19
